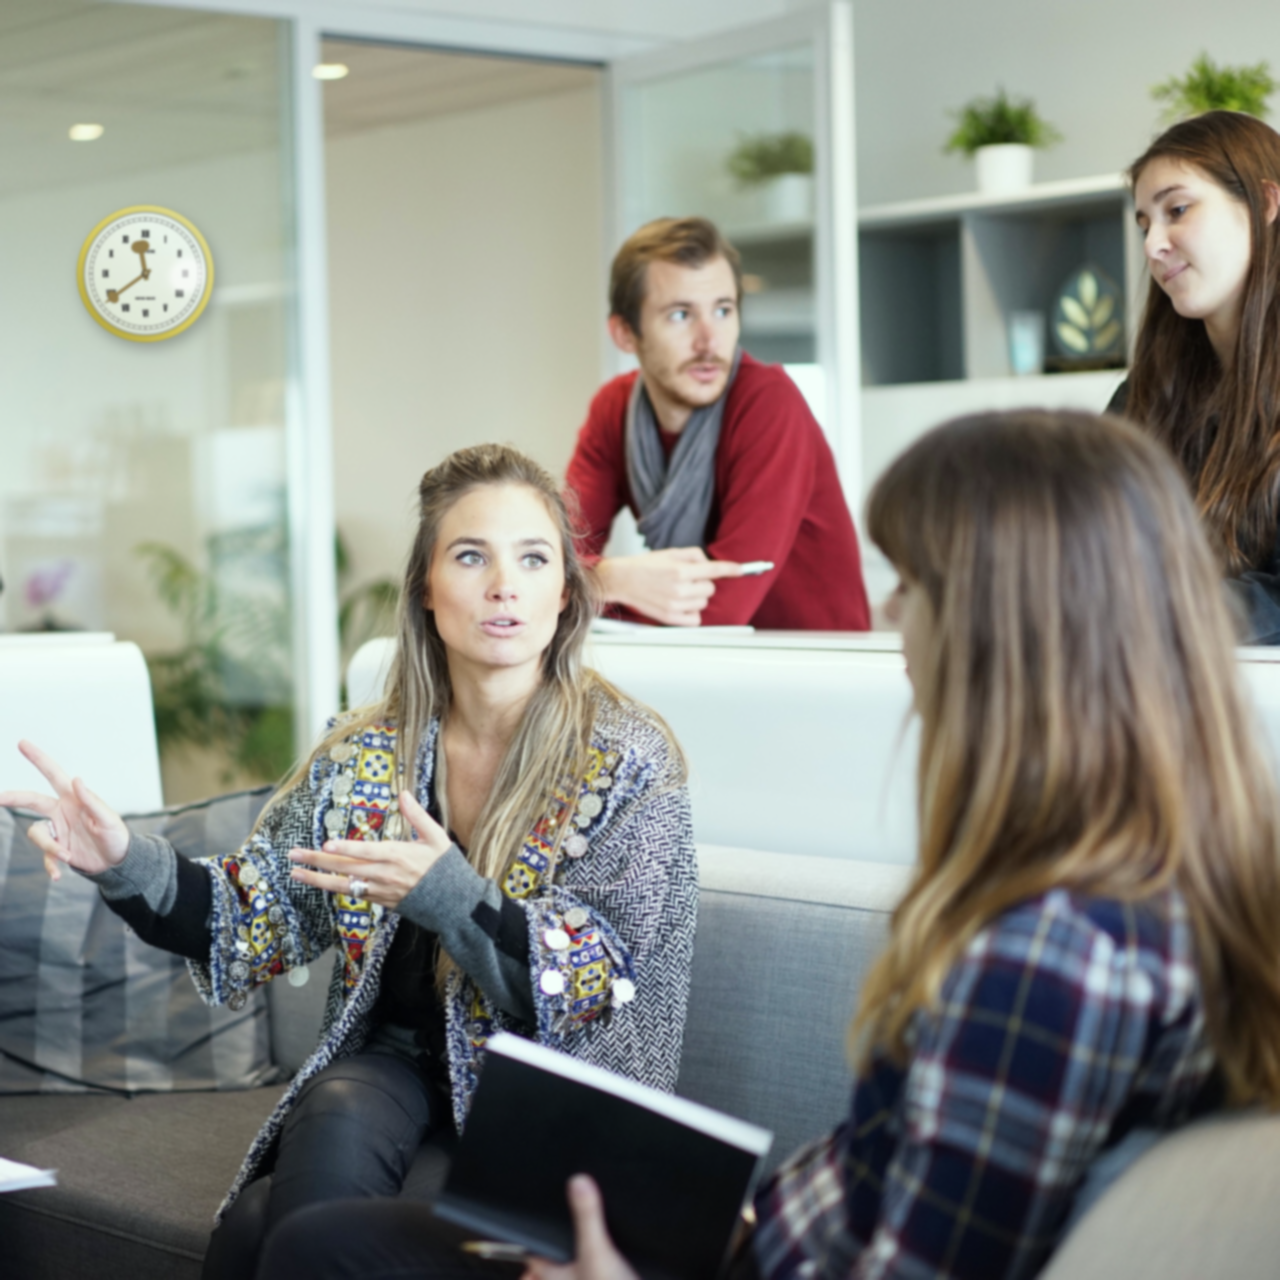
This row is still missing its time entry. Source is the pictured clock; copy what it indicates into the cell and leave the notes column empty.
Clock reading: 11:39
